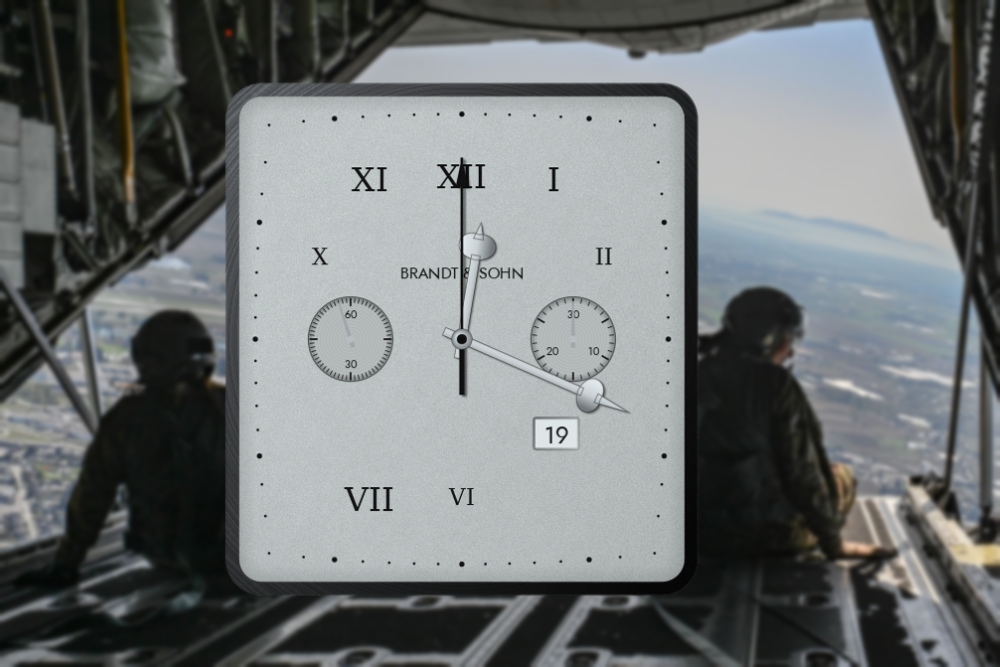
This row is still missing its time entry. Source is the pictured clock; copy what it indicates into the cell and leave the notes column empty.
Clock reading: 12:18:57
